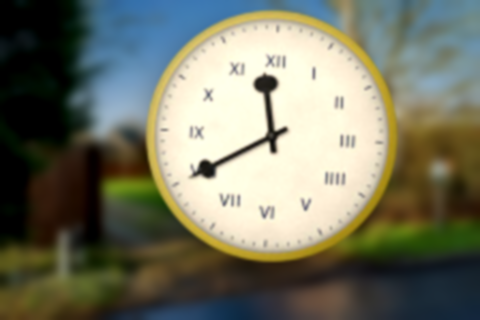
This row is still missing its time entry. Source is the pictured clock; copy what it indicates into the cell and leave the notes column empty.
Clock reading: 11:40
